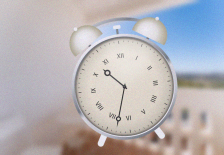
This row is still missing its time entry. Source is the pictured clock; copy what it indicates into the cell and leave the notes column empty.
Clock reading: 10:33
